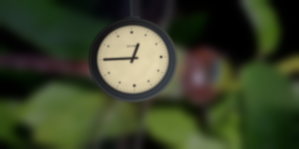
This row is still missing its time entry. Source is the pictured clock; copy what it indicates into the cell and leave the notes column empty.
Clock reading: 12:45
